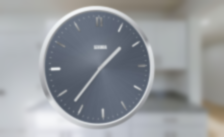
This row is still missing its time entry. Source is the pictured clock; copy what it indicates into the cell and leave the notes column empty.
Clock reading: 1:37
